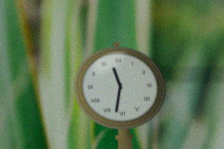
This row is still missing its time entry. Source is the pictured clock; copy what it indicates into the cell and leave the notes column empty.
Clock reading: 11:32
